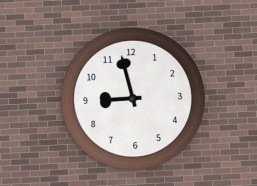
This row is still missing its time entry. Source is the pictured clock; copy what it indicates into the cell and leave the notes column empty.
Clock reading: 8:58
